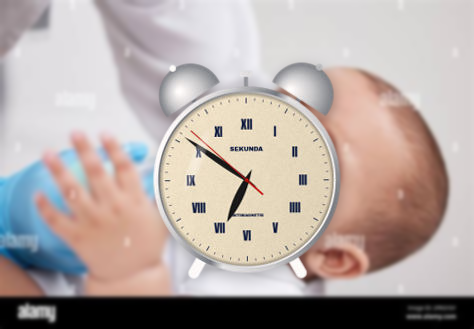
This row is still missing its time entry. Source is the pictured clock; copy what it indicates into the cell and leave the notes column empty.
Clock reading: 6:50:52
